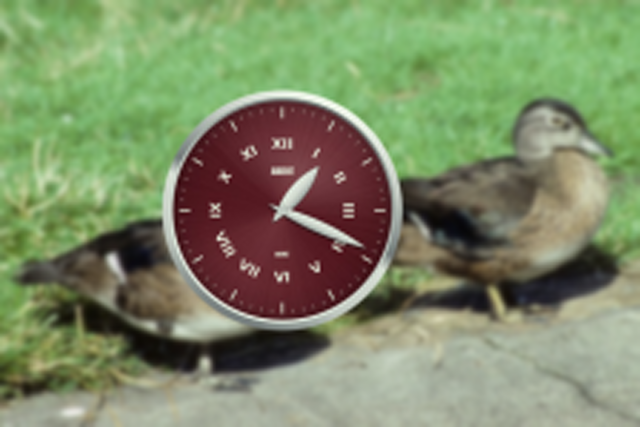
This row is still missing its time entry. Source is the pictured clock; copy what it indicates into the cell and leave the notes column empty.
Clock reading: 1:19
